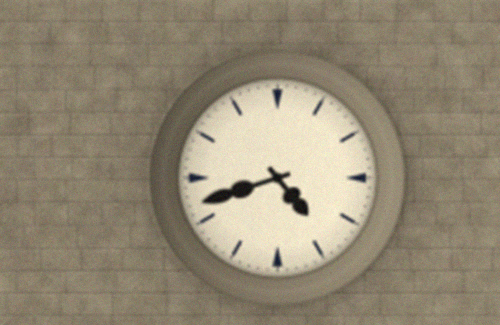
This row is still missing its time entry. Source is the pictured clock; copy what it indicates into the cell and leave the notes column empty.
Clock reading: 4:42
